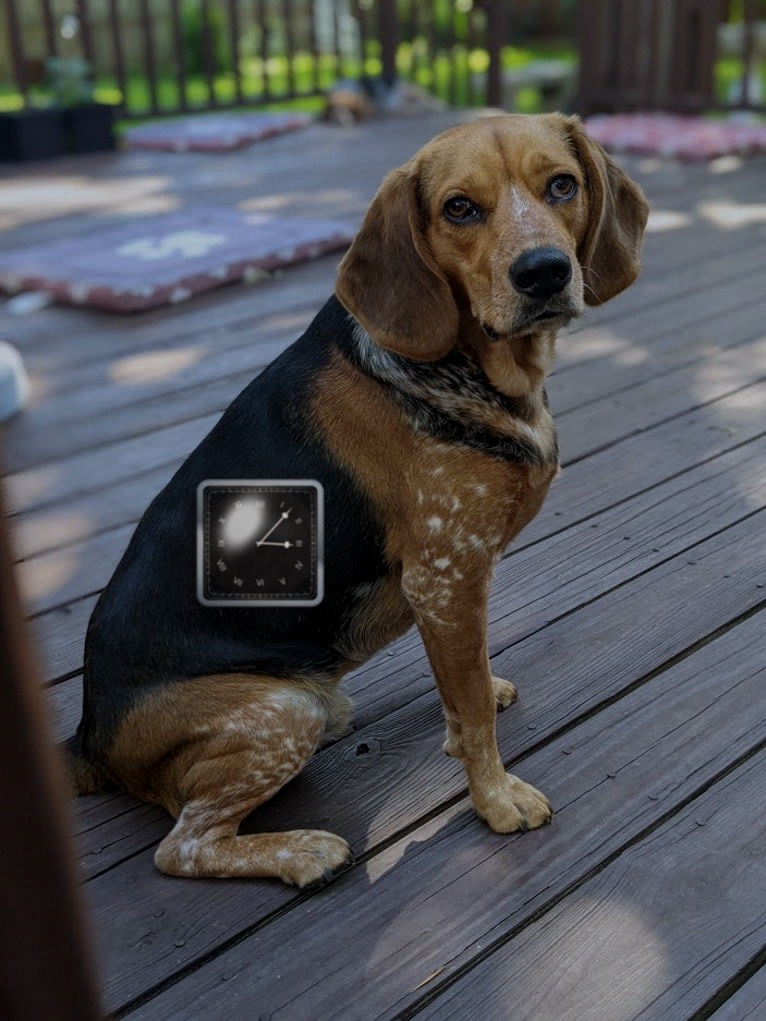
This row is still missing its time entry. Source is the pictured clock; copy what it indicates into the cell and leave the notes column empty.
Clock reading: 3:07
